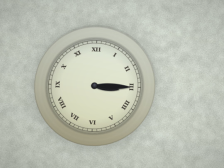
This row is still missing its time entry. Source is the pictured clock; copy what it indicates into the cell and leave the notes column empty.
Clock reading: 3:15
